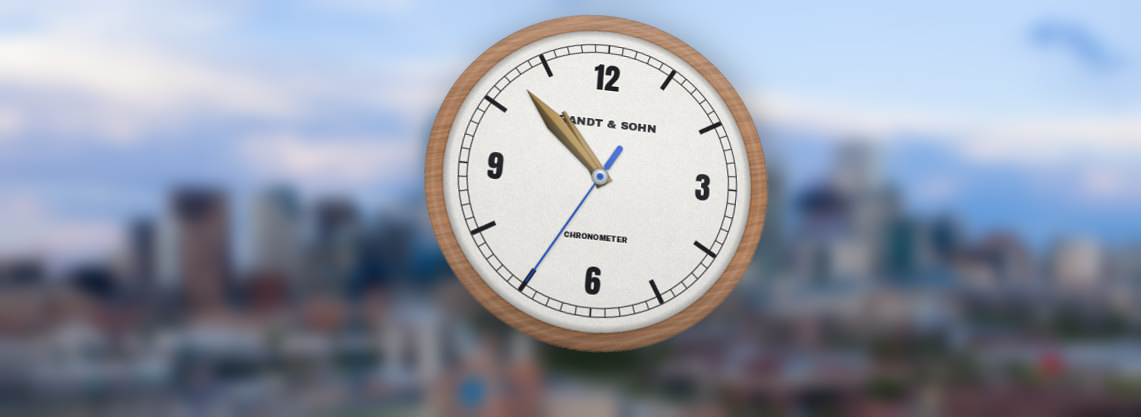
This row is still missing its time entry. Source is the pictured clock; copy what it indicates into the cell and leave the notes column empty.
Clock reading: 10:52:35
